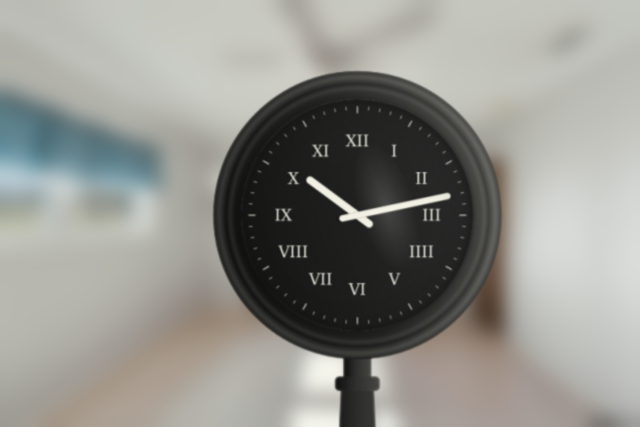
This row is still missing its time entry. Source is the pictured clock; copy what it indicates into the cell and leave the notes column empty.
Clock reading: 10:13
